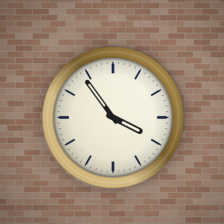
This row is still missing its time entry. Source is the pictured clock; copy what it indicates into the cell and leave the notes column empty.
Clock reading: 3:54
